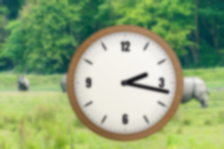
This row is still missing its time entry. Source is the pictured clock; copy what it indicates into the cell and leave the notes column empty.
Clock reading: 2:17
